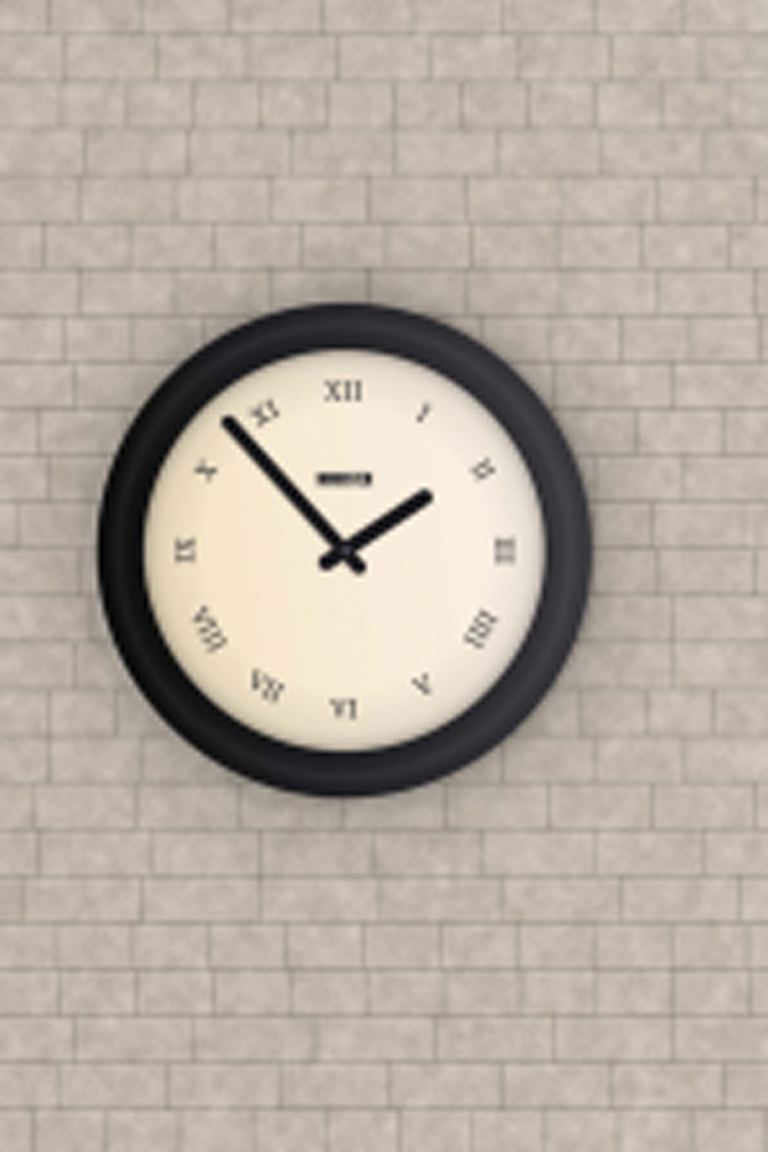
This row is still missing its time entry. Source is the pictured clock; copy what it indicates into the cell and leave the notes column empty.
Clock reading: 1:53
